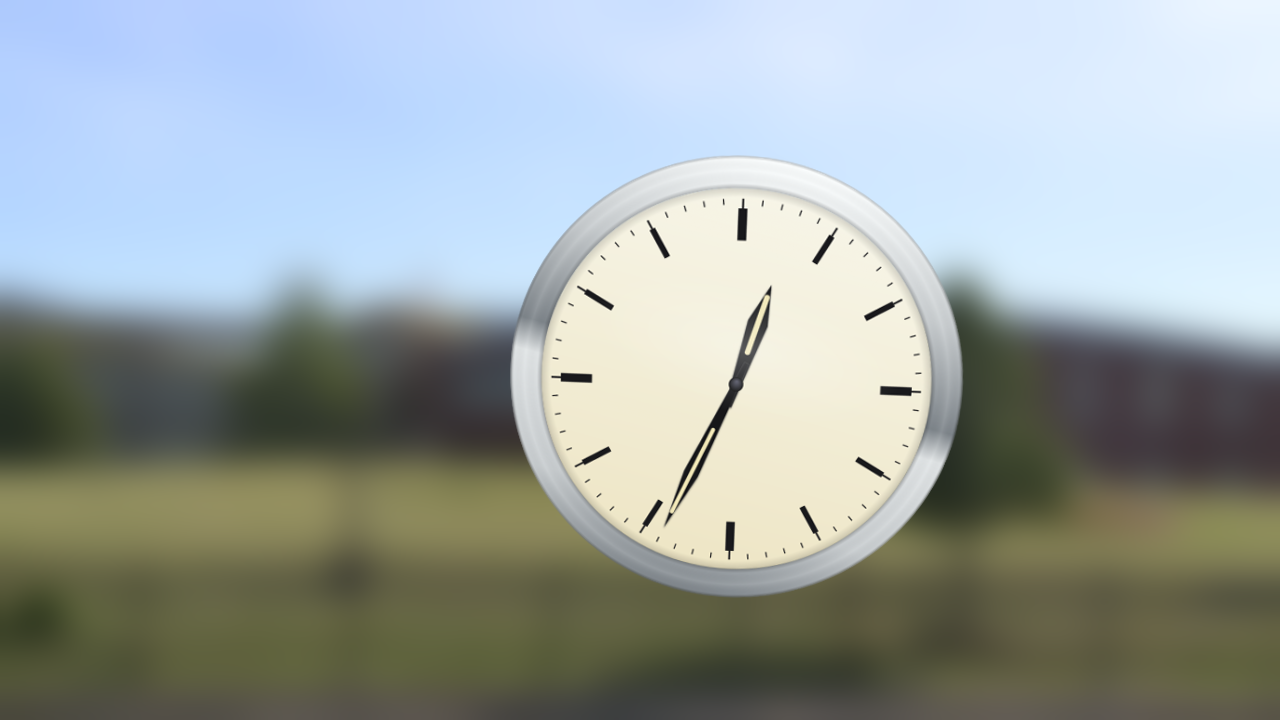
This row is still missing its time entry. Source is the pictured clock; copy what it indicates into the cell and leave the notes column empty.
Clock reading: 12:34
